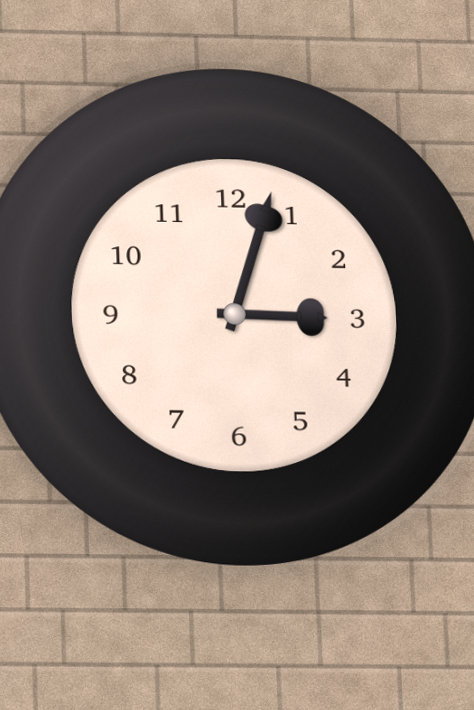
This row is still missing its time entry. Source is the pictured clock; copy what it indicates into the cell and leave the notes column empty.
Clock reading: 3:03
